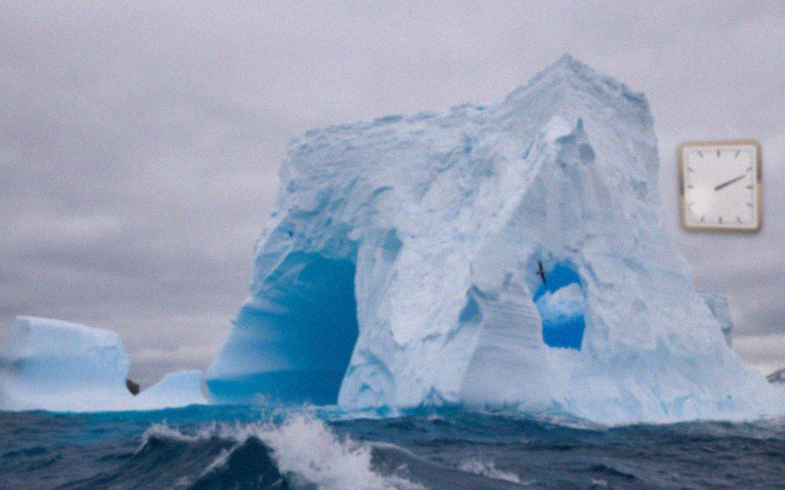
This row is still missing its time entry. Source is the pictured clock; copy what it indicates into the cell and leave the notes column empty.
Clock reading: 2:11
